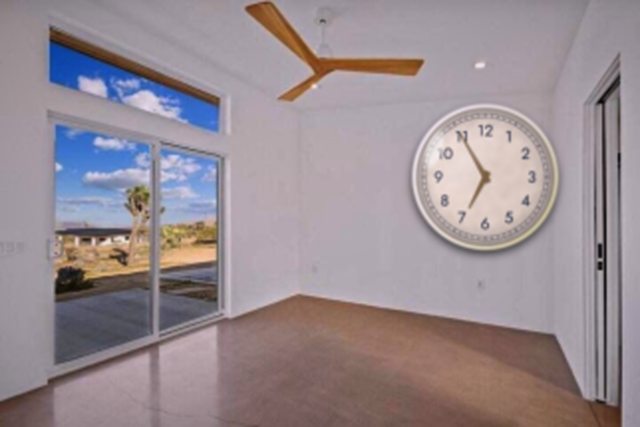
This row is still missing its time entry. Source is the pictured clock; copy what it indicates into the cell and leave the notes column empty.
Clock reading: 6:55
